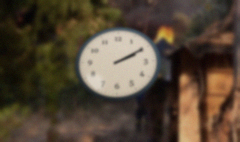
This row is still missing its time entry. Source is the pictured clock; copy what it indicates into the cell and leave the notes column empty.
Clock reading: 2:10
